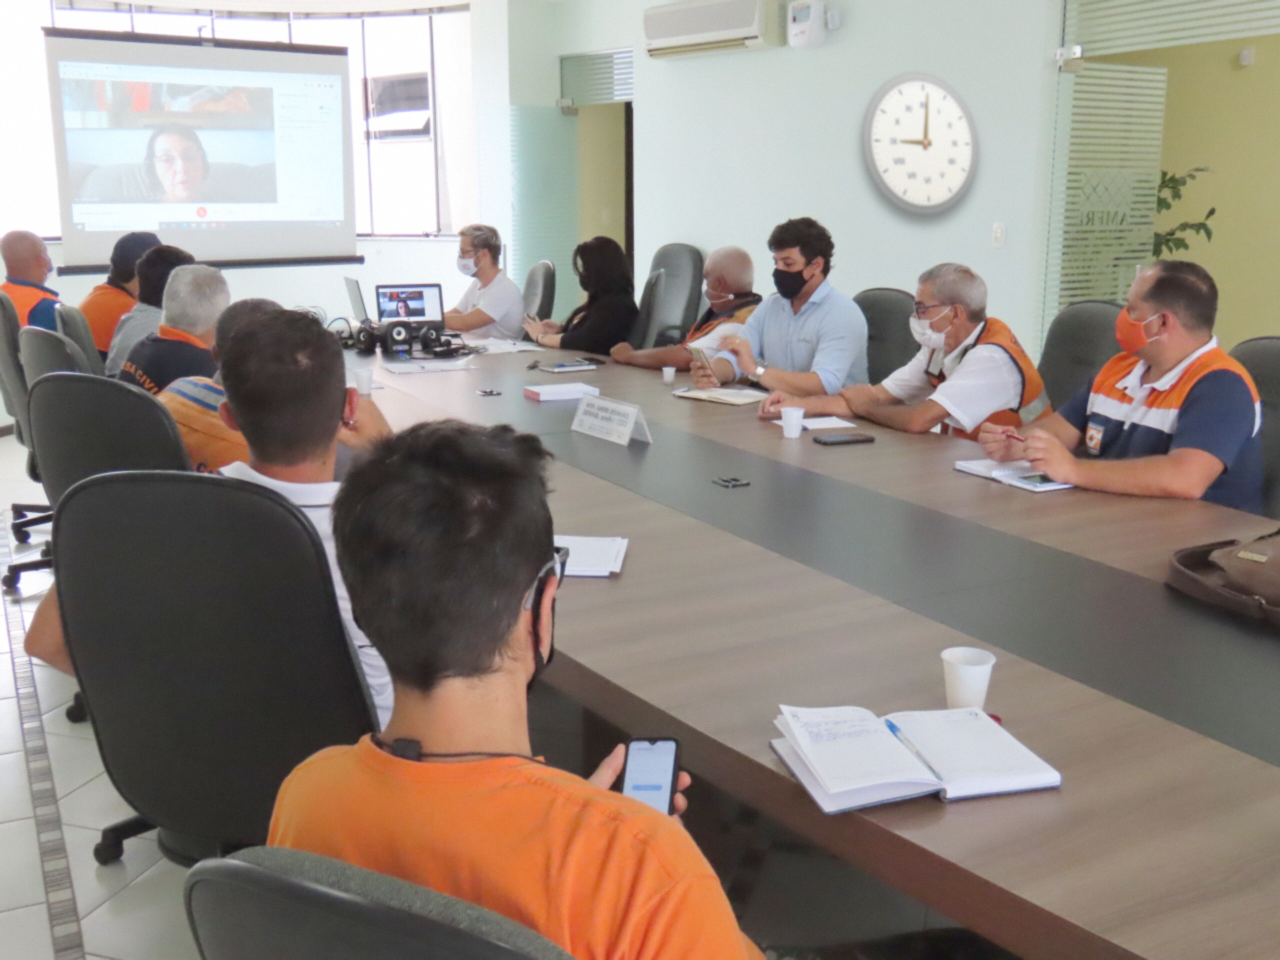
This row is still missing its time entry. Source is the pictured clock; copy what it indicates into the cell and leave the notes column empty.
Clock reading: 9:01
